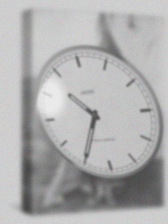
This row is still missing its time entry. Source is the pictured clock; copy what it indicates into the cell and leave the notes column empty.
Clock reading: 10:35
